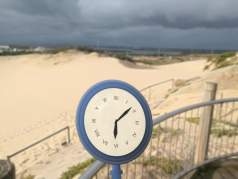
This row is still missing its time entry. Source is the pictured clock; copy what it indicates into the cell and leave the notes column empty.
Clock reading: 6:08
